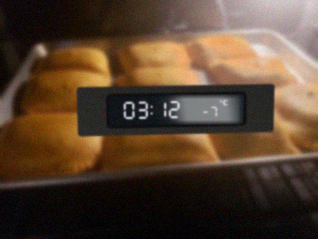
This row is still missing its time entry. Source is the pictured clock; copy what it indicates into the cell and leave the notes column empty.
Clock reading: 3:12
